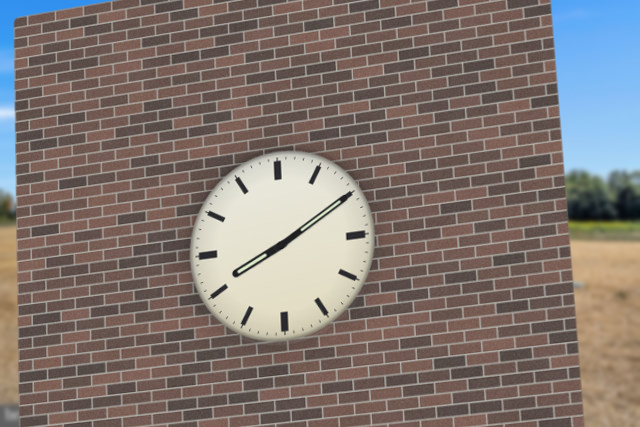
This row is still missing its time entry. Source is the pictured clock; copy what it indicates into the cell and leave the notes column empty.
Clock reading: 8:10
